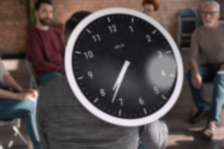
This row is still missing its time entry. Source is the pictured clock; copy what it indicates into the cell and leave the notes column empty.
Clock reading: 7:37
